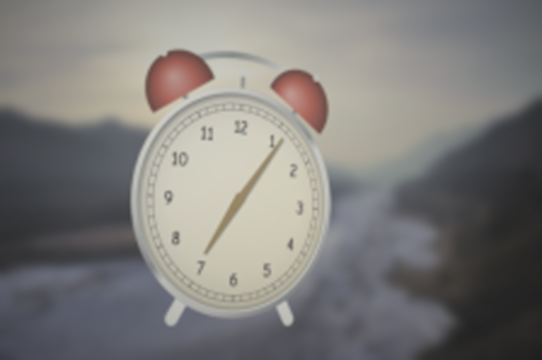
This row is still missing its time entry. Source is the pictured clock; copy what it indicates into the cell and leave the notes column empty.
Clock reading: 7:06
